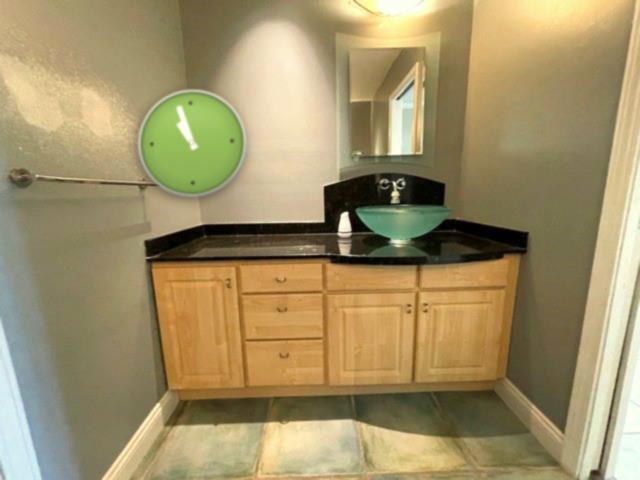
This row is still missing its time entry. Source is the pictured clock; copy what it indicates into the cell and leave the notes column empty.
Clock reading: 10:57
